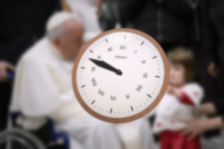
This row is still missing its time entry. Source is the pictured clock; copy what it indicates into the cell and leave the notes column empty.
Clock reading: 9:48
